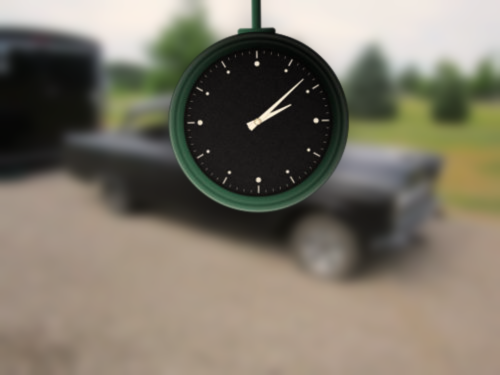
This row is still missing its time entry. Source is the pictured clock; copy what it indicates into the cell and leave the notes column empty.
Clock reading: 2:08
